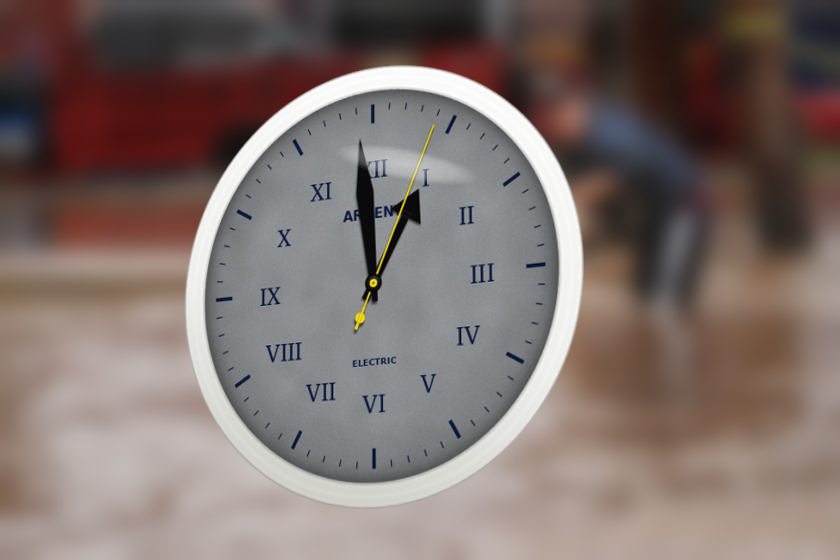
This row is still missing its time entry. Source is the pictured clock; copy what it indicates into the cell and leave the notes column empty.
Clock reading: 12:59:04
